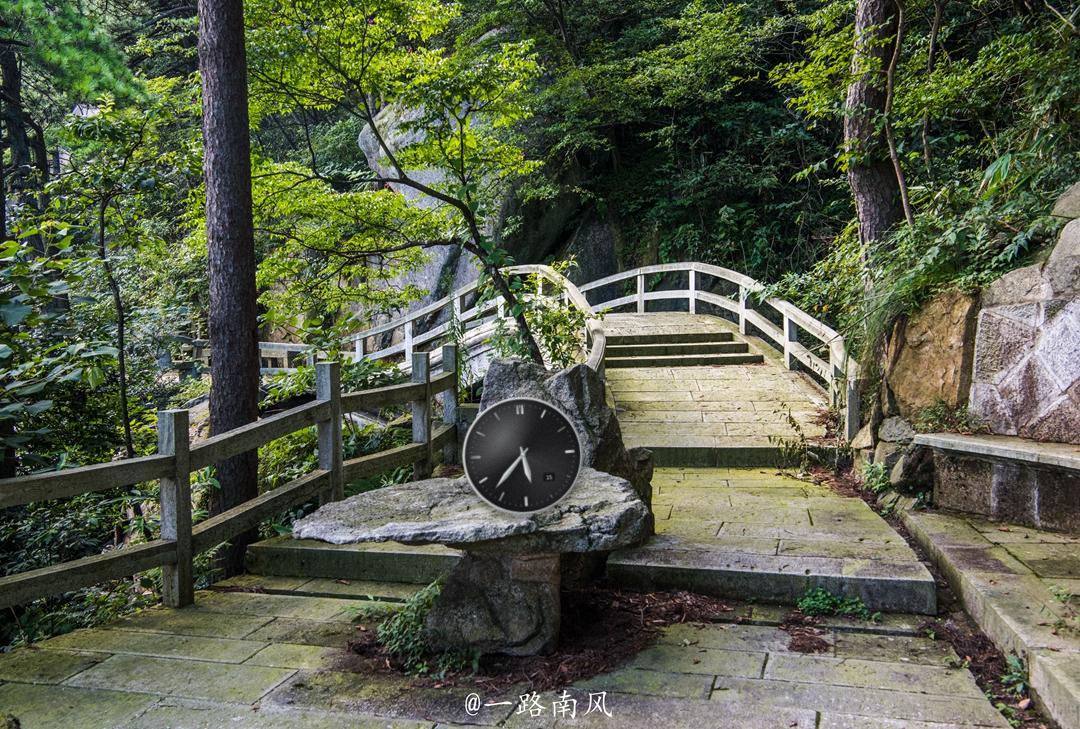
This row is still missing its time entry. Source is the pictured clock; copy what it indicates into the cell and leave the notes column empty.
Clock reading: 5:37
